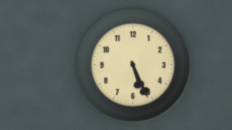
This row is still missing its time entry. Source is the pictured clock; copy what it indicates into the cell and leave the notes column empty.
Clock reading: 5:26
